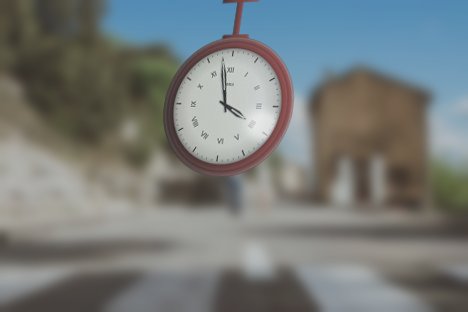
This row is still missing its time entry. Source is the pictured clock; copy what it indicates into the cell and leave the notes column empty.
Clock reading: 3:58
